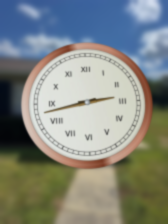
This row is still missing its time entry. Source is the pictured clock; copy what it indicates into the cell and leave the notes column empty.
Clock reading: 2:43
